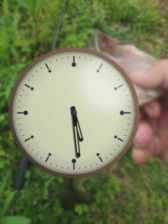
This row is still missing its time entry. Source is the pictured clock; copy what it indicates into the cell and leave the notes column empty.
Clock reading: 5:29
